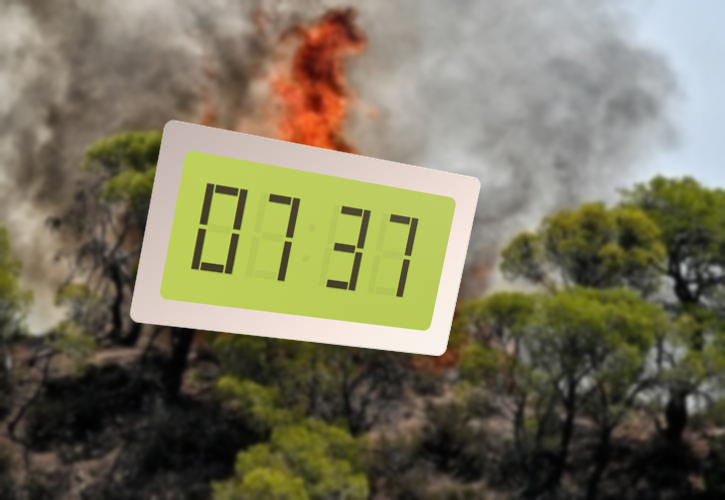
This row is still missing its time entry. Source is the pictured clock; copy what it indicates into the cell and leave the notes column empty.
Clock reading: 7:37
